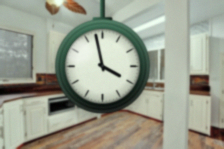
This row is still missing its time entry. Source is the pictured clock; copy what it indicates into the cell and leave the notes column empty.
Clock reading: 3:58
